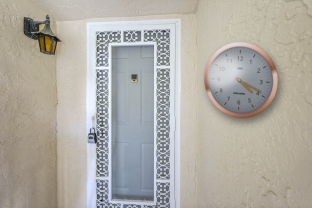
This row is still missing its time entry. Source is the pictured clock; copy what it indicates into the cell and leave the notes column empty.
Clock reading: 4:19
